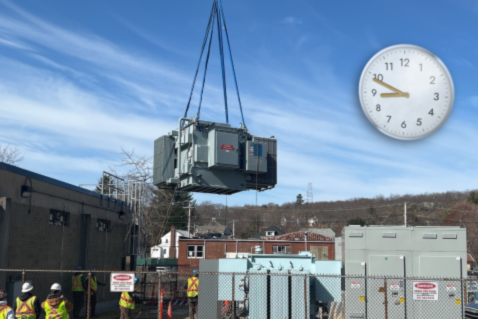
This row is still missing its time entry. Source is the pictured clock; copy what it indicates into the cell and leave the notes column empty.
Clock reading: 8:49
